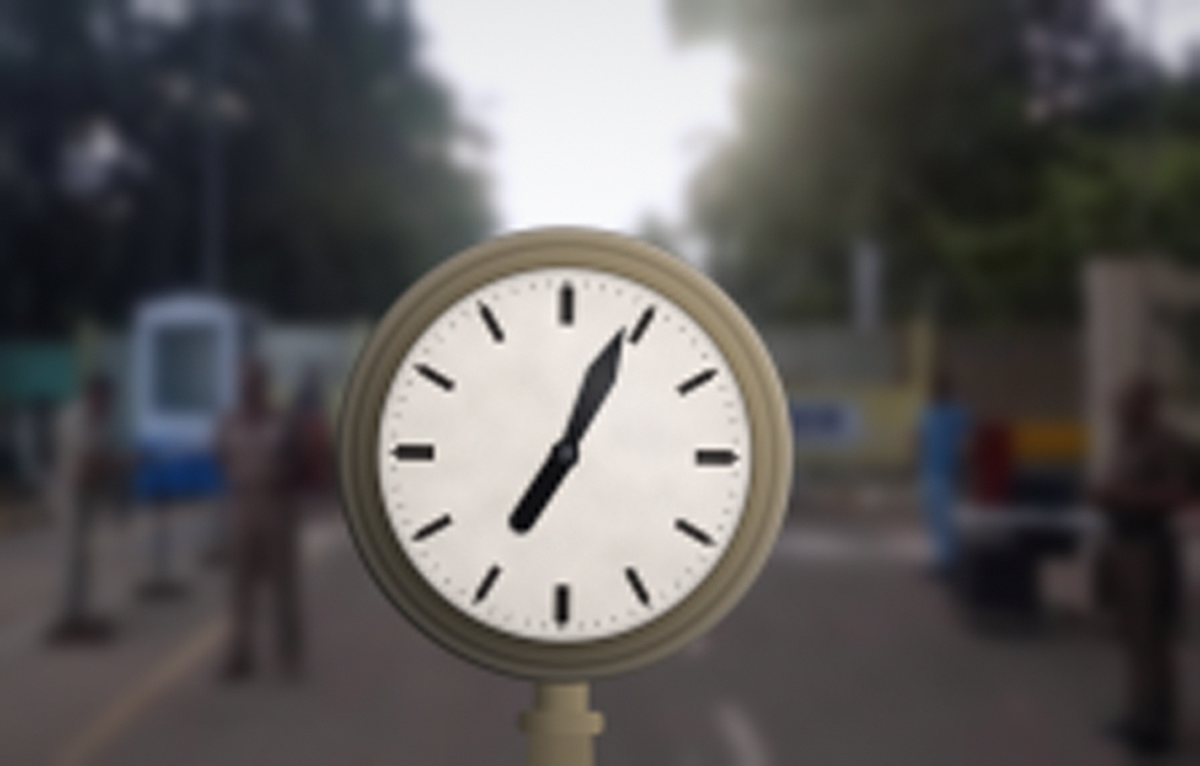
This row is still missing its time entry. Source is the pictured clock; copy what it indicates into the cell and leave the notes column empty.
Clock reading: 7:04
